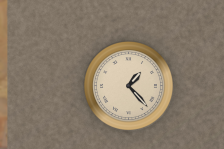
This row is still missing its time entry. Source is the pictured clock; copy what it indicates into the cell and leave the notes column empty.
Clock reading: 1:23
